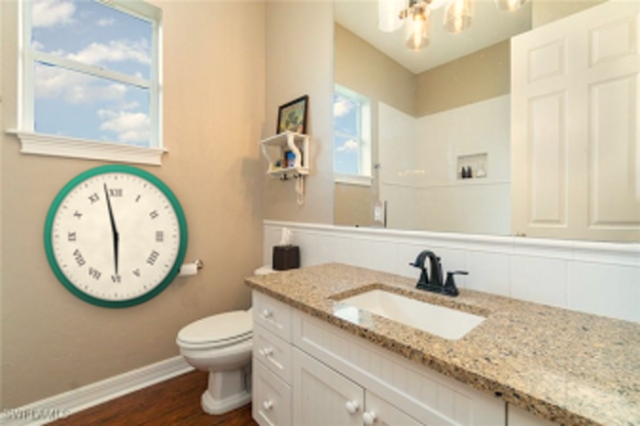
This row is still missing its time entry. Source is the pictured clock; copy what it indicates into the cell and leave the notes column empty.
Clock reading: 5:58
